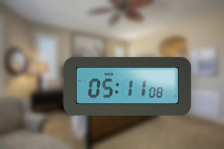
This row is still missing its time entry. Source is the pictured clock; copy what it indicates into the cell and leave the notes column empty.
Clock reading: 5:11:08
